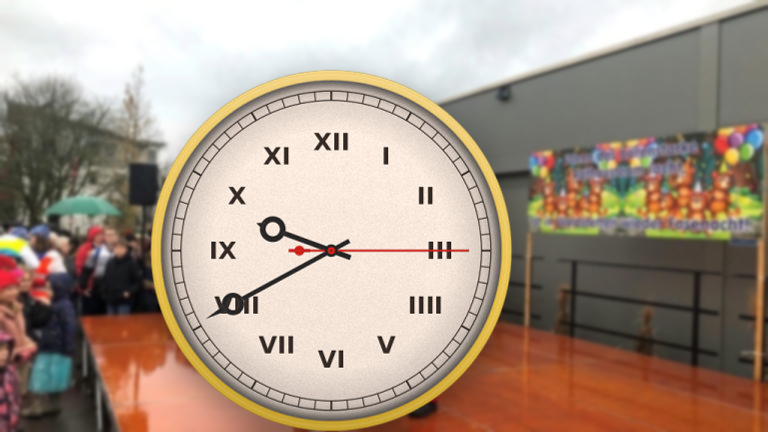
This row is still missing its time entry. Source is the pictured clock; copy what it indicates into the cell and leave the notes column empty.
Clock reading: 9:40:15
